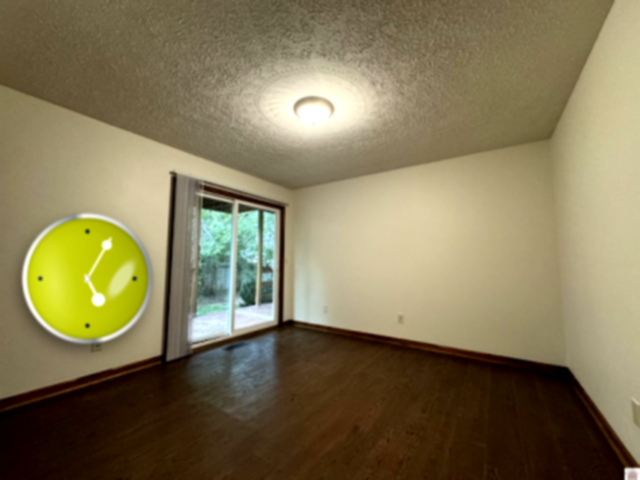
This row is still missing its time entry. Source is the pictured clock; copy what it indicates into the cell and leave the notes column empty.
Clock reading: 5:05
